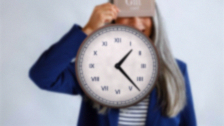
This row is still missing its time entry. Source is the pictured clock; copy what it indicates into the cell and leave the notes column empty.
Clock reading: 1:23
